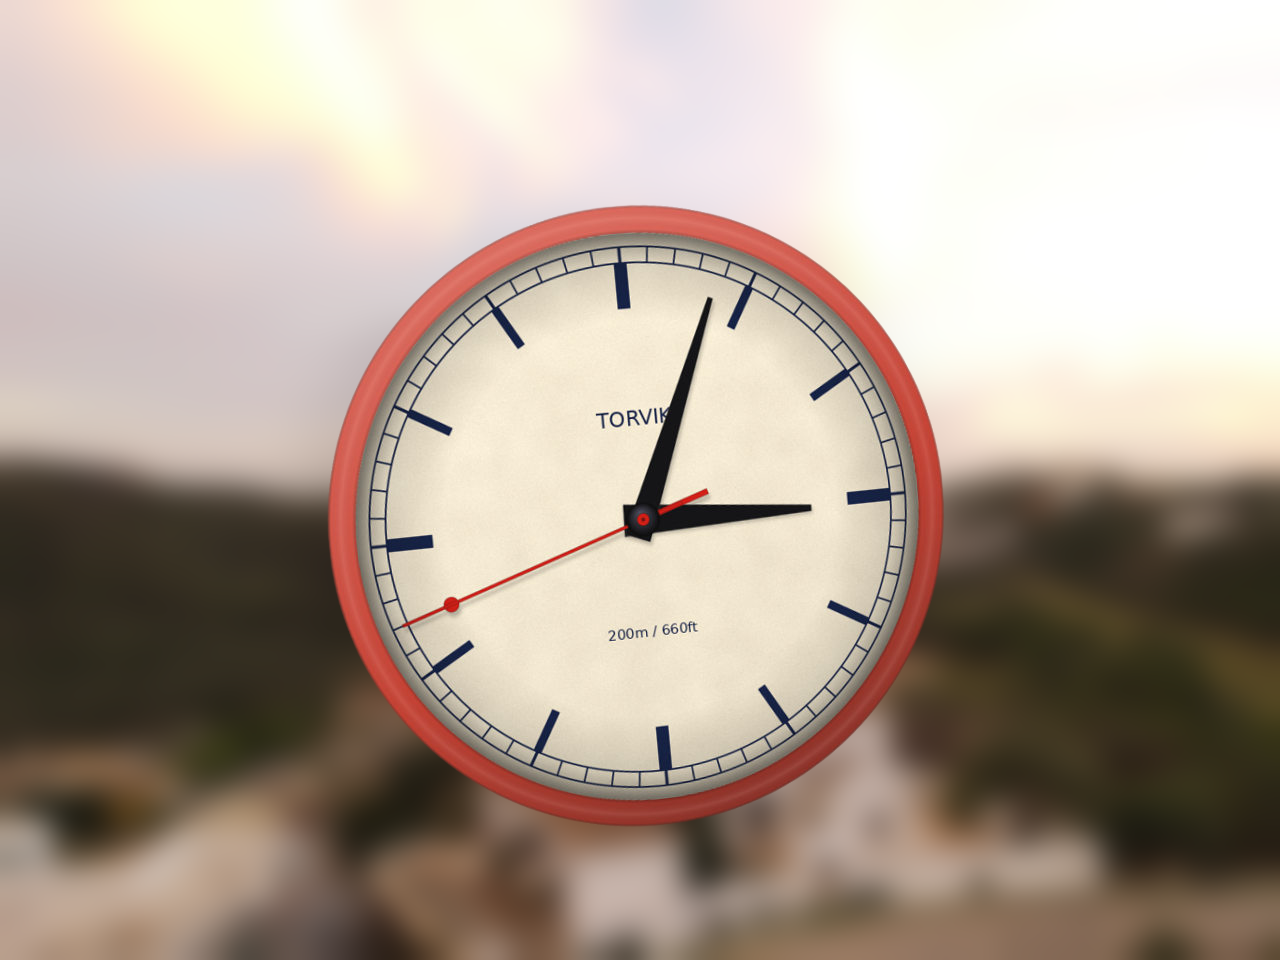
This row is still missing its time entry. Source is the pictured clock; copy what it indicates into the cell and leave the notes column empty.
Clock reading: 3:03:42
